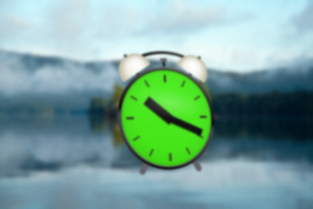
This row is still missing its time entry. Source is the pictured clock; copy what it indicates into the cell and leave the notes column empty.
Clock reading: 10:19
